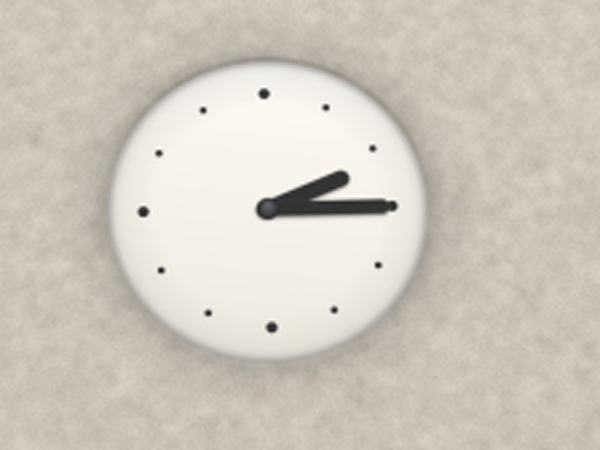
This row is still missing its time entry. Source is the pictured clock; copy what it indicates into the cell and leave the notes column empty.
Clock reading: 2:15
